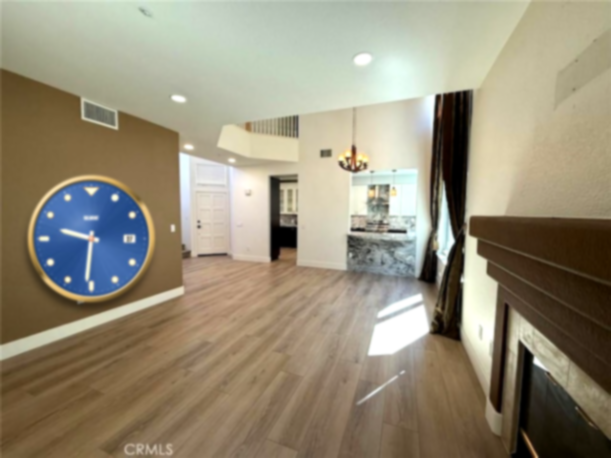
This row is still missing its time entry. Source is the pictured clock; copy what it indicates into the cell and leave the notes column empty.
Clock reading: 9:31
